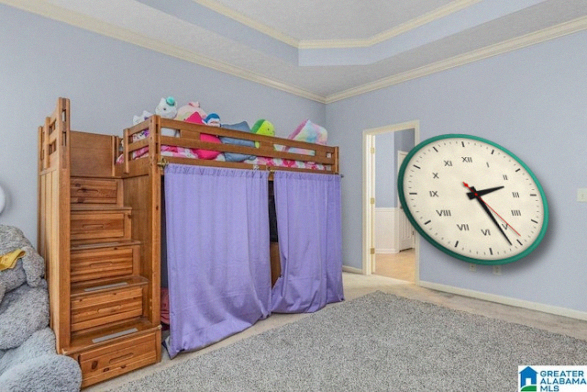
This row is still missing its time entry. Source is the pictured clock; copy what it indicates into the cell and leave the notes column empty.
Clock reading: 2:26:24
